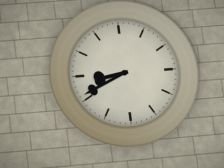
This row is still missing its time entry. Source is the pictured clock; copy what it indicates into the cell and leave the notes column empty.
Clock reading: 8:41
